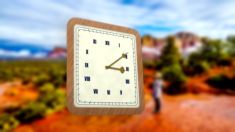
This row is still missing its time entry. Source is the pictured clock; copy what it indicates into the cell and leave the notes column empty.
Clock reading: 3:09
